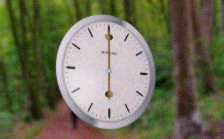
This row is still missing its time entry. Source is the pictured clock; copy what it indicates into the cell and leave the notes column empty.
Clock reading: 6:00
